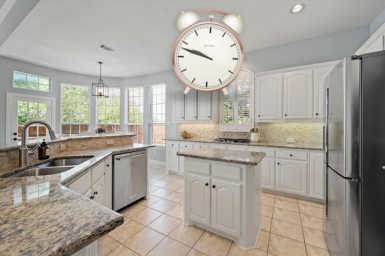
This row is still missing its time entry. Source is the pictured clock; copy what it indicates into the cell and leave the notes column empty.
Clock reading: 9:48
